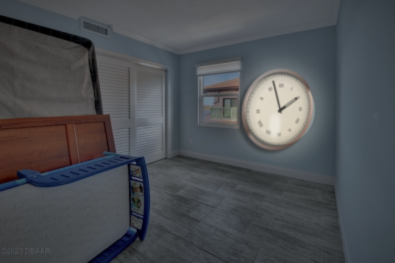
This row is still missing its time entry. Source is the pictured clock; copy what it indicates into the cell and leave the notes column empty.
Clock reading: 1:57
